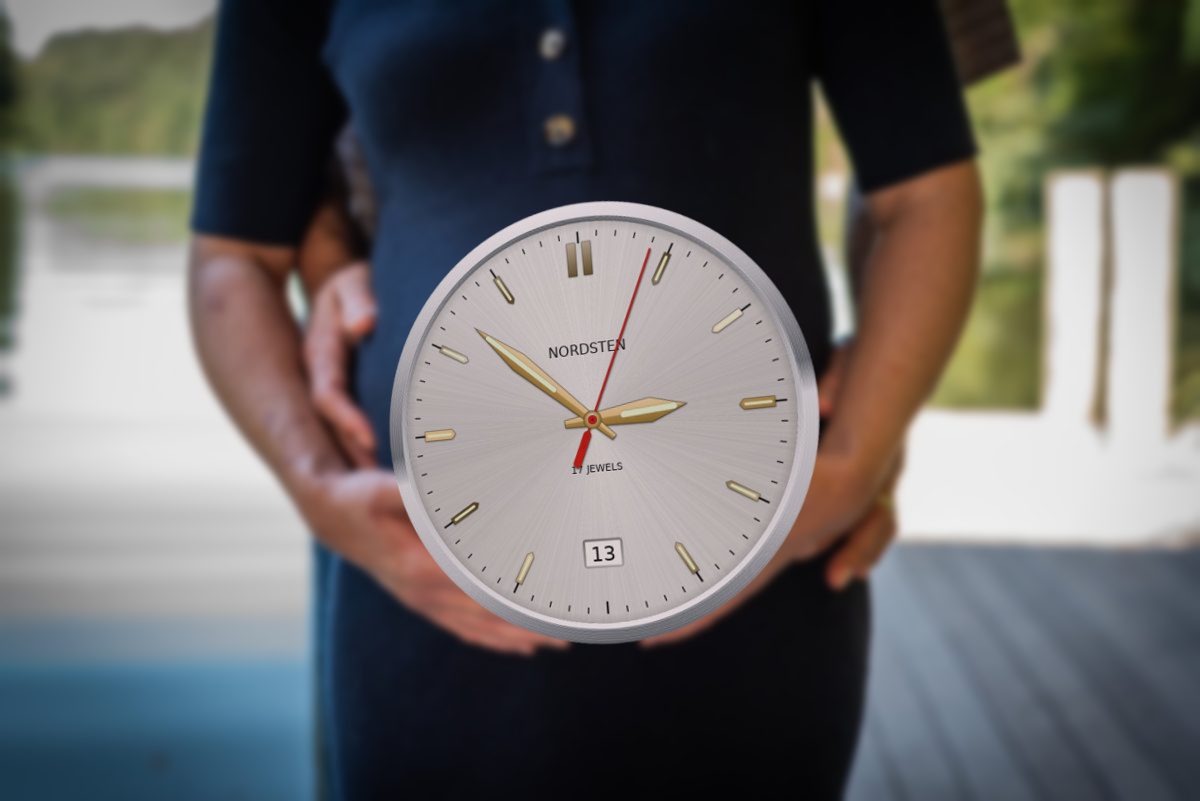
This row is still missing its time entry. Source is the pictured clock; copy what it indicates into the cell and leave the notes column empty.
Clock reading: 2:52:04
